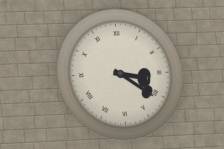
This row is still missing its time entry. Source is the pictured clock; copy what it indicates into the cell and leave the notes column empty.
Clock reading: 3:21
